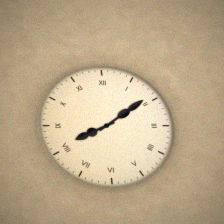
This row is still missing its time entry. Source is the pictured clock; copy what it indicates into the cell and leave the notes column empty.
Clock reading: 8:09
